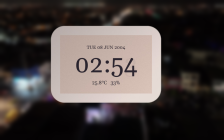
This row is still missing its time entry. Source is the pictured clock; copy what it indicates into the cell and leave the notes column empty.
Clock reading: 2:54
